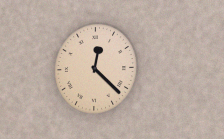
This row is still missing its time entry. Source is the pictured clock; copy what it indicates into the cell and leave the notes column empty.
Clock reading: 12:22
